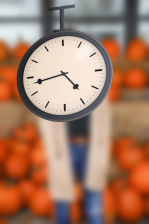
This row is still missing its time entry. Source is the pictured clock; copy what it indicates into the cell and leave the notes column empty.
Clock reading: 4:43
